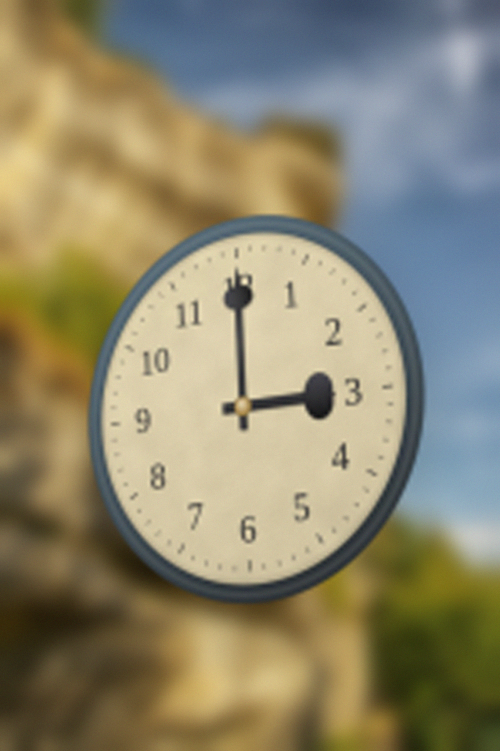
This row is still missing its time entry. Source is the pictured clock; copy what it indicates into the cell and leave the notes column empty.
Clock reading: 3:00
